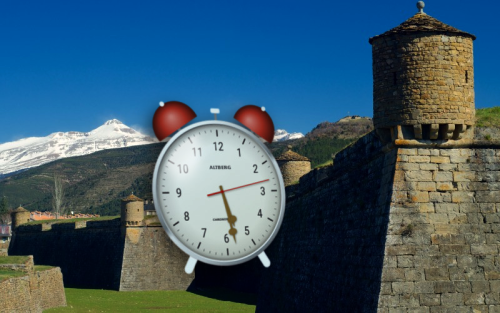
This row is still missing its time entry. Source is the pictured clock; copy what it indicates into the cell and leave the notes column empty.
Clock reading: 5:28:13
